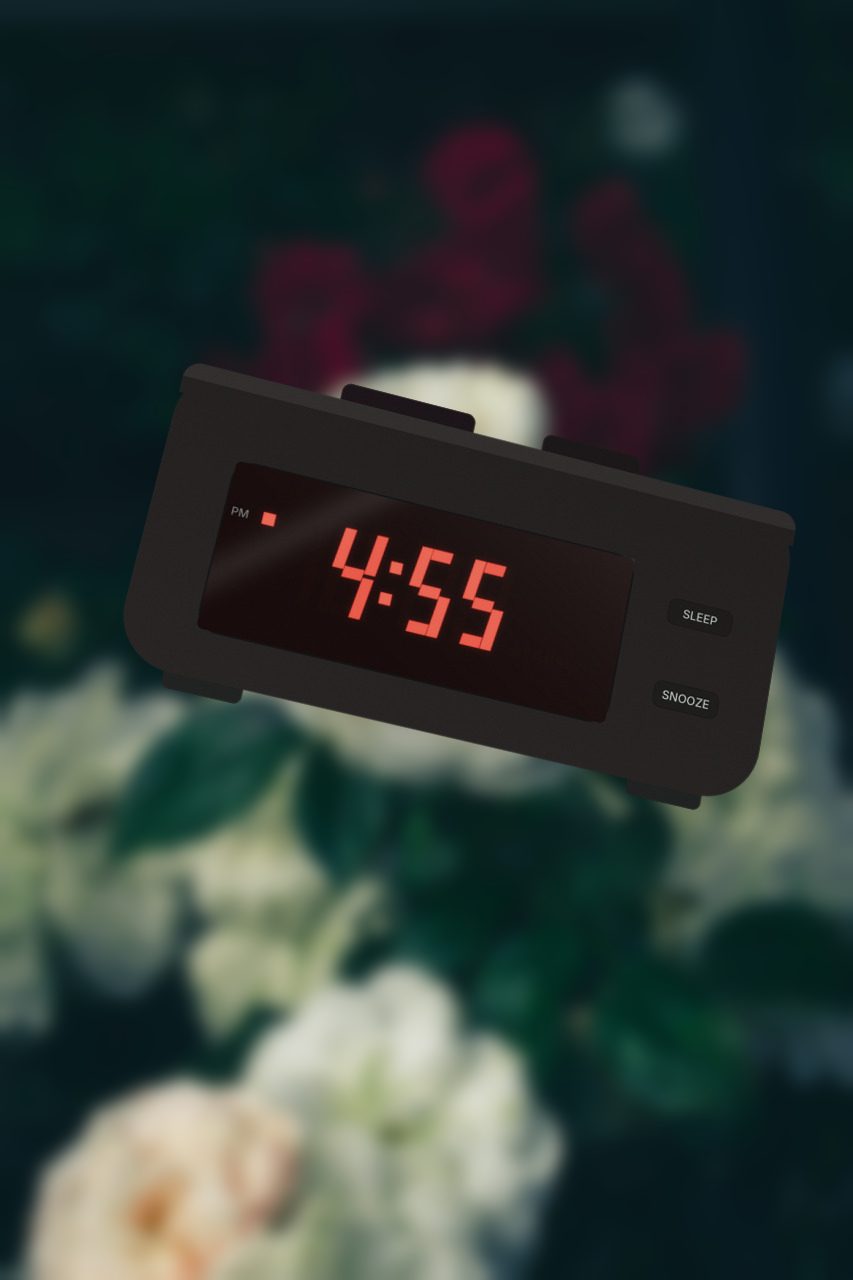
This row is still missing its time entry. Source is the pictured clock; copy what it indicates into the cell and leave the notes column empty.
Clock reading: 4:55
